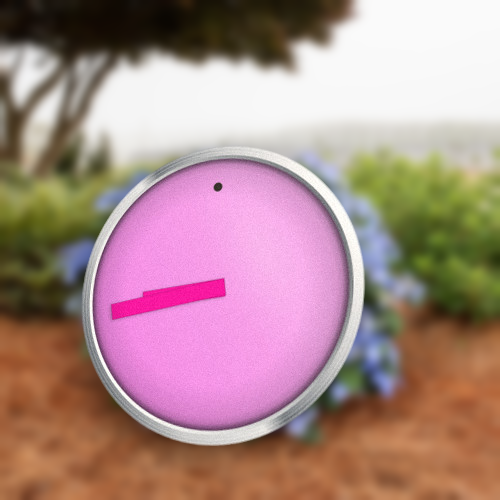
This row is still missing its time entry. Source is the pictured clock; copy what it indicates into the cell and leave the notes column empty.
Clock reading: 8:43
